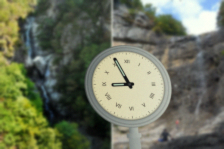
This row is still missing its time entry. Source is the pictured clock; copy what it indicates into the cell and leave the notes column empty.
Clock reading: 8:56
